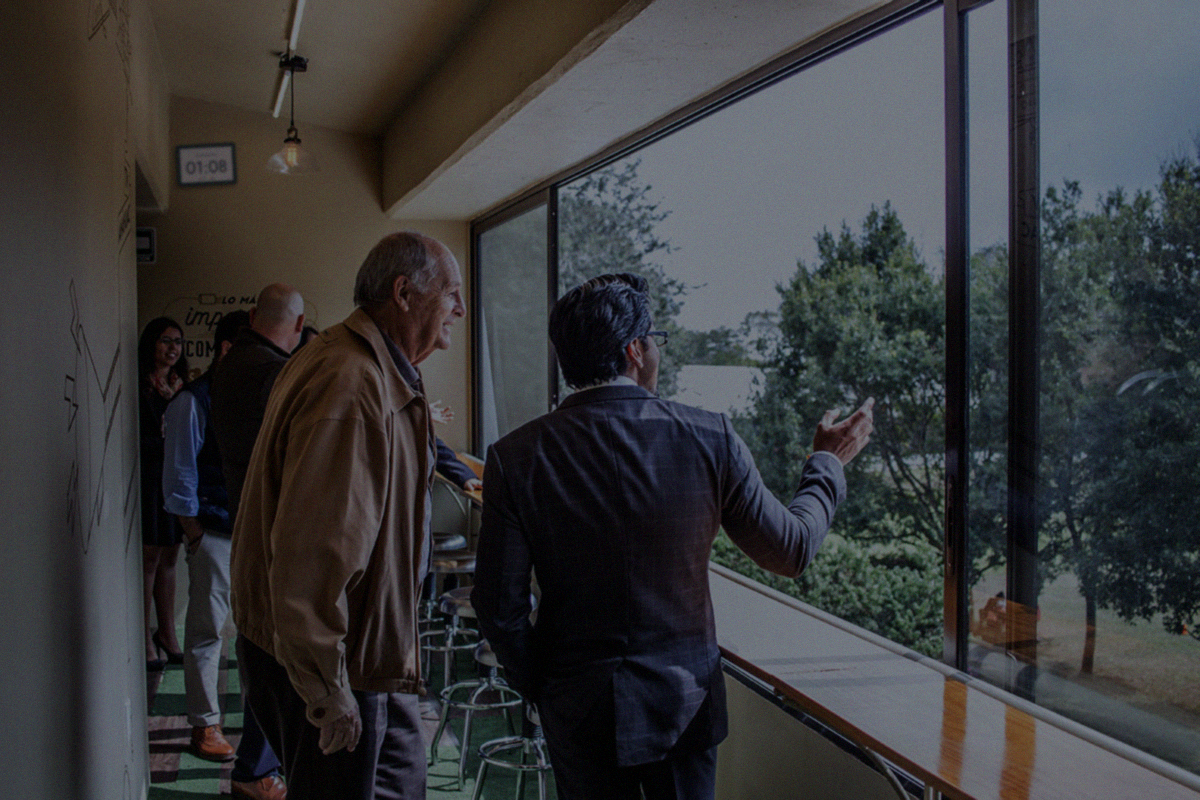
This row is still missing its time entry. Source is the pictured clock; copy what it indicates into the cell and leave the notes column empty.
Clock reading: 1:08
